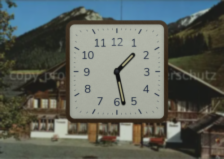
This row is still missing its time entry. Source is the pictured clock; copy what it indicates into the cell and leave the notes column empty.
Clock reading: 1:28
